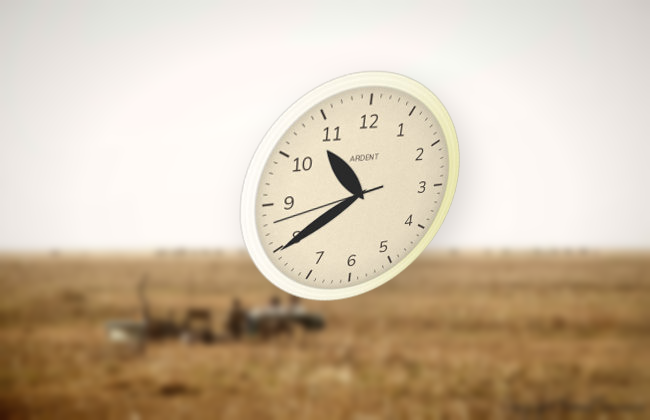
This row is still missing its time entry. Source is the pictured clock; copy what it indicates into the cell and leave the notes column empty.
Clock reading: 10:39:43
